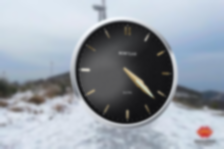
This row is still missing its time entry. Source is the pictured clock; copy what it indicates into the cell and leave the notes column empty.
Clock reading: 4:22
